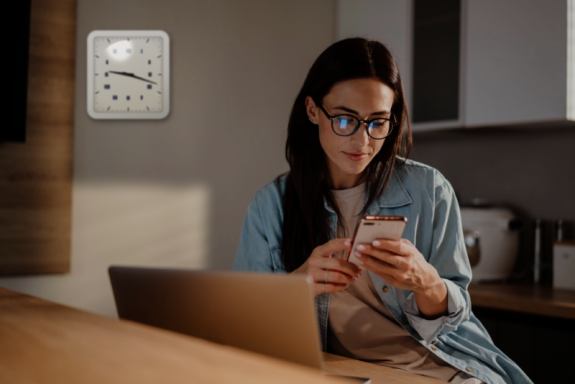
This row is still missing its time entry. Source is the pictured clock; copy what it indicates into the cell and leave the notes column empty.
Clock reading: 9:18
